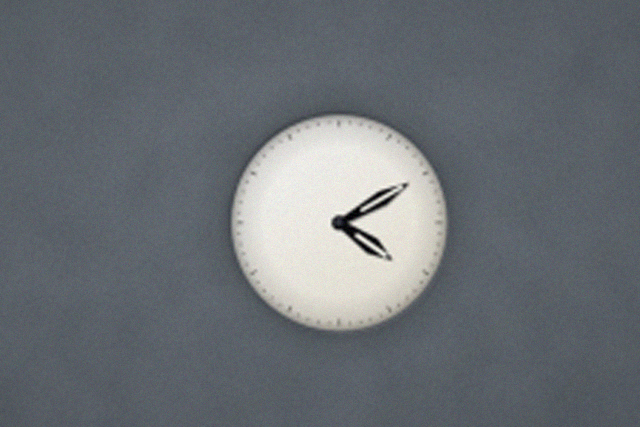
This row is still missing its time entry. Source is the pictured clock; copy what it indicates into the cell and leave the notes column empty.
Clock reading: 4:10
